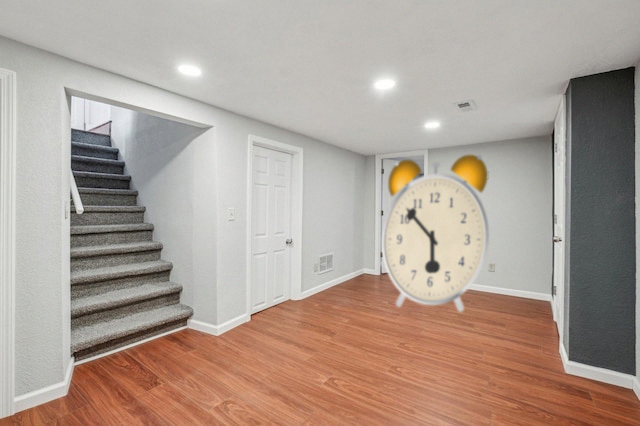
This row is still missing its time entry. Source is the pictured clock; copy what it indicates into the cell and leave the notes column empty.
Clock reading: 5:52
